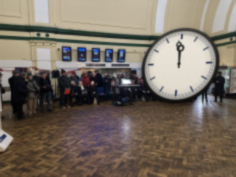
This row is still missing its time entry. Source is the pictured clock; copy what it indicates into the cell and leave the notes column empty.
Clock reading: 11:59
